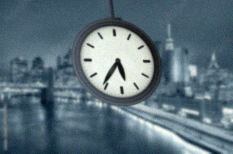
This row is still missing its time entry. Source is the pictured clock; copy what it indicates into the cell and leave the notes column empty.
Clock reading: 5:36
